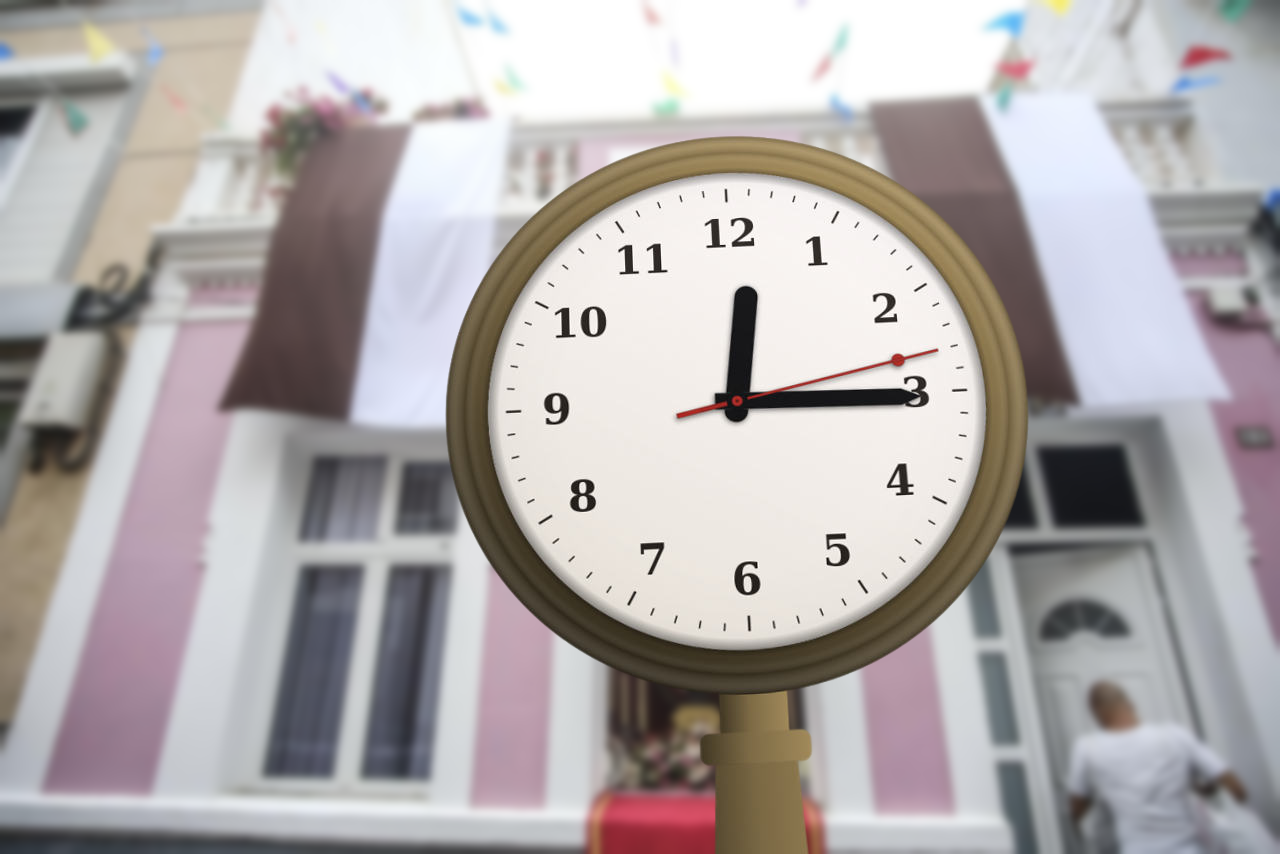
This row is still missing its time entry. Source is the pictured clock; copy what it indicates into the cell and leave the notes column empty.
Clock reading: 12:15:13
